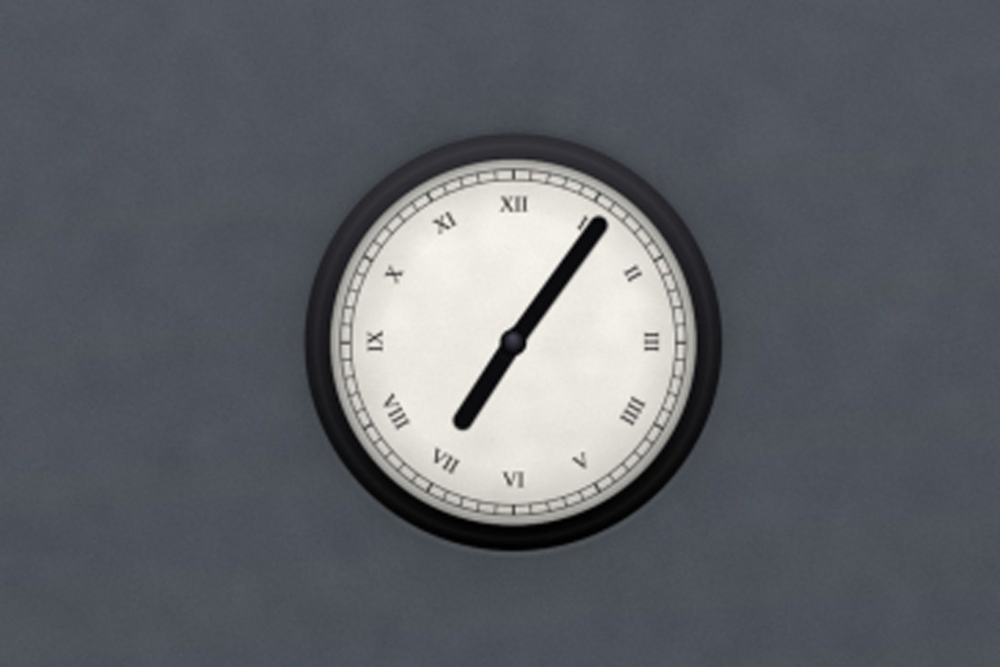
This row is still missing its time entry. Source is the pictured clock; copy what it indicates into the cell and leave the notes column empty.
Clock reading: 7:06
